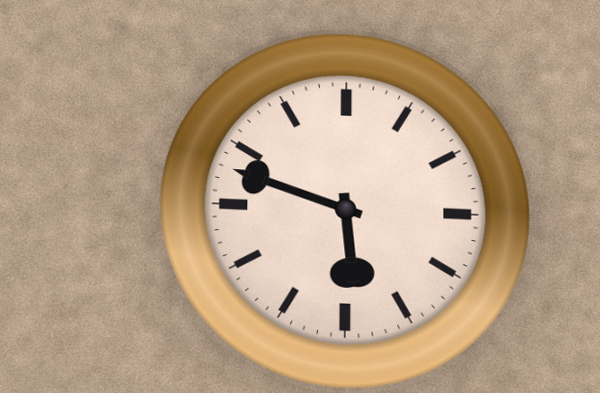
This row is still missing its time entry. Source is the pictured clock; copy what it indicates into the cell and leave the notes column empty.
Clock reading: 5:48
